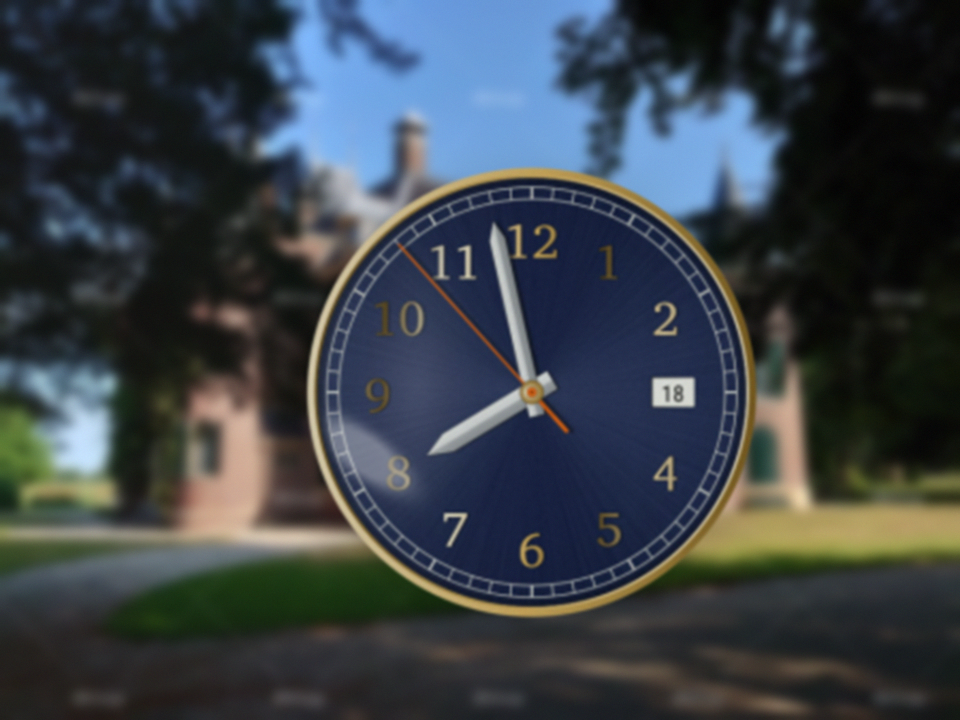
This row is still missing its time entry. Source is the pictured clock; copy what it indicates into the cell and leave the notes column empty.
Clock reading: 7:57:53
